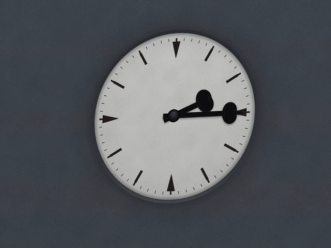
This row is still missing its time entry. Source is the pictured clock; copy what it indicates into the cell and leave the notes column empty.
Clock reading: 2:15
